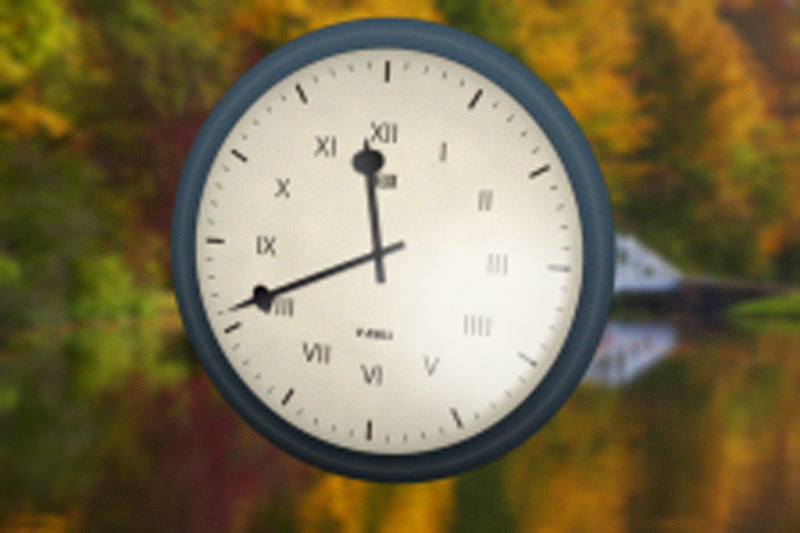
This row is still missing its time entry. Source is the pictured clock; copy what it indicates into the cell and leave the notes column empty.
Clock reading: 11:41
